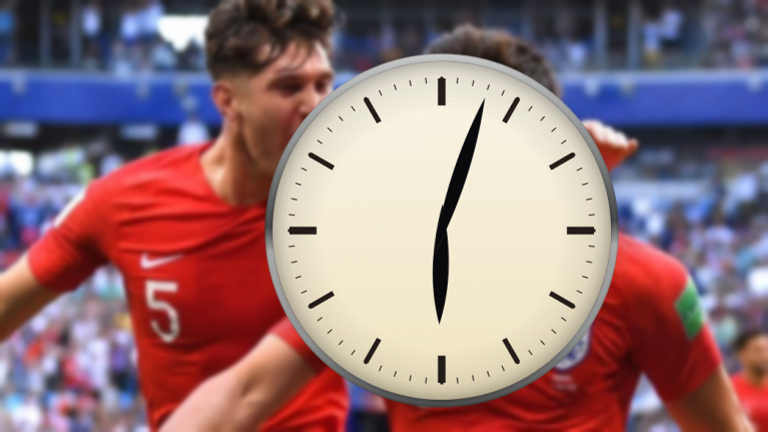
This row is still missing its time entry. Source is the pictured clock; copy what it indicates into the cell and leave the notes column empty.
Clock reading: 6:03
